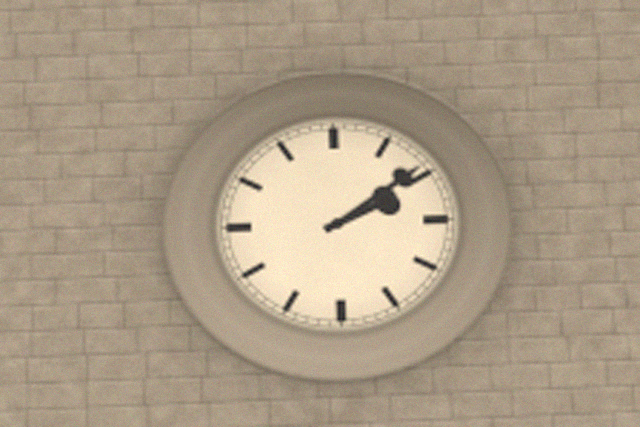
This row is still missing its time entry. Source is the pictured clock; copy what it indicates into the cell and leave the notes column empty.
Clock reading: 2:09
